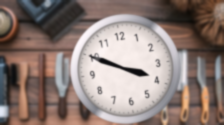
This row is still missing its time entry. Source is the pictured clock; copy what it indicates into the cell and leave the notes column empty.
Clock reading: 3:50
